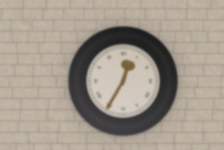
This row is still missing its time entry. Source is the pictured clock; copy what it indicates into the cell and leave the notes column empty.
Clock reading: 12:35
